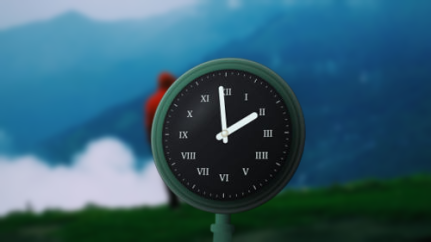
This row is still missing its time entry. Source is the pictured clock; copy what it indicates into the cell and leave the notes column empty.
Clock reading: 1:59
